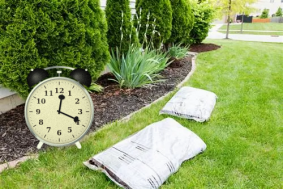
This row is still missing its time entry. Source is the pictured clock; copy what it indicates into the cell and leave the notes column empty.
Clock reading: 12:19
